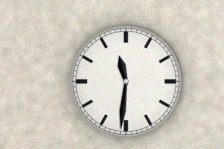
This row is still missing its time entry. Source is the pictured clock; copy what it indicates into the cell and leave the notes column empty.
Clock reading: 11:31
